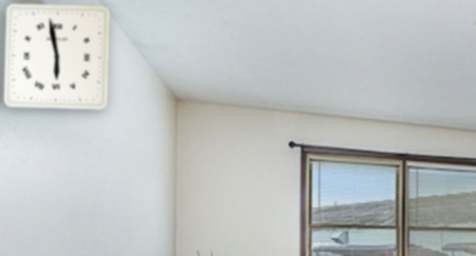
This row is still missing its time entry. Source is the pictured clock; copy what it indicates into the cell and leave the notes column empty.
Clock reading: 5:58
